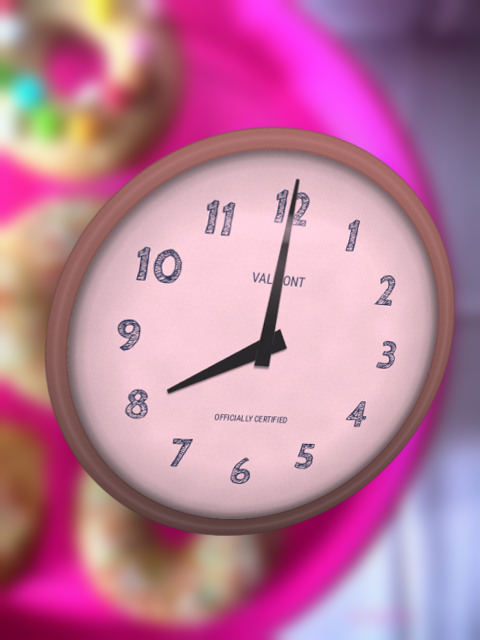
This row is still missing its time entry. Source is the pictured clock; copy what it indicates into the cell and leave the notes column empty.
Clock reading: 8:00
